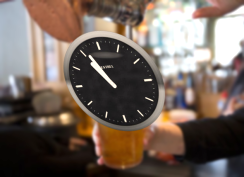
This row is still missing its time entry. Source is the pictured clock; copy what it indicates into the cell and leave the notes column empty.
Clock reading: 10:56
